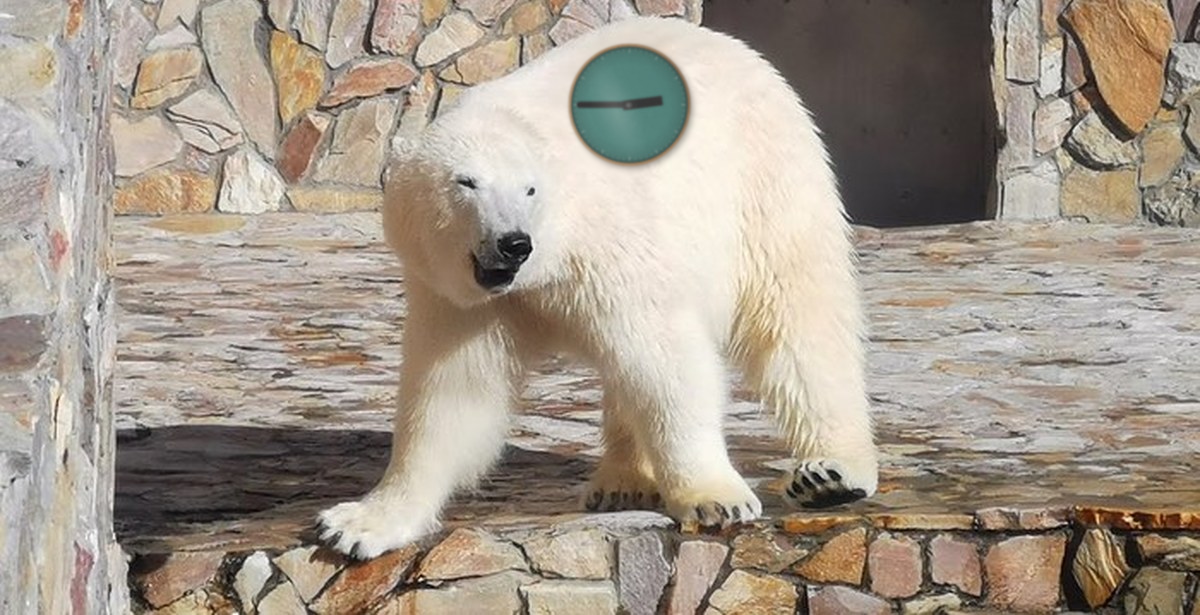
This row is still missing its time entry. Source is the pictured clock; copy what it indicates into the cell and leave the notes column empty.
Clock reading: 2:45
